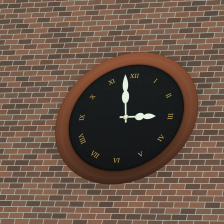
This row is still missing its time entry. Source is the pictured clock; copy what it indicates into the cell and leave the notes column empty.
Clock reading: 2:58
